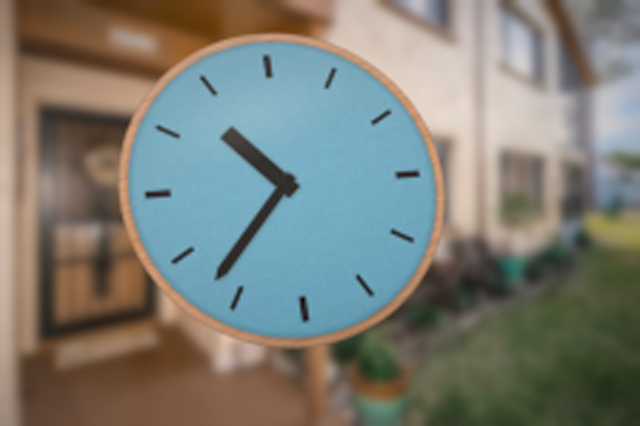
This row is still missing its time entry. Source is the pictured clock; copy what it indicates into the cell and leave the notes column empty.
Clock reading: 10:37
